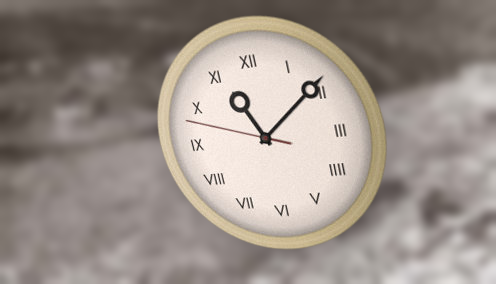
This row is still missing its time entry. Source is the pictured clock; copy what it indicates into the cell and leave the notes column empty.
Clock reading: 11:08:48
